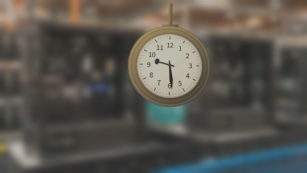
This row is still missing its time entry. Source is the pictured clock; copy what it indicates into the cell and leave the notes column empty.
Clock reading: 9:29
